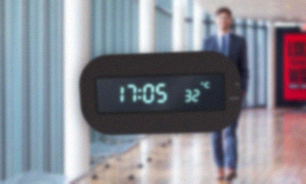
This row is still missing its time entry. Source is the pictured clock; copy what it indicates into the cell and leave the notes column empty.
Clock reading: 17:05
